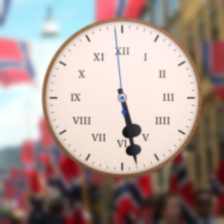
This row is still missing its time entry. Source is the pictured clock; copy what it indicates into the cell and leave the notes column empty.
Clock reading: 5:27:59
